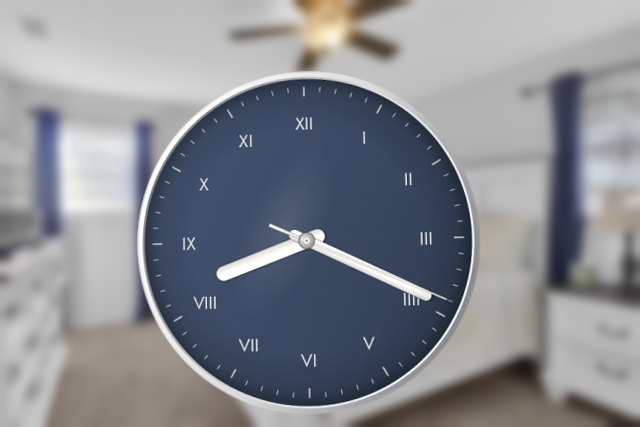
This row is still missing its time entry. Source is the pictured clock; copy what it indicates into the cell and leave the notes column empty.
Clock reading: 8:19:19
